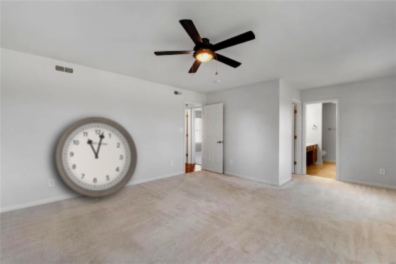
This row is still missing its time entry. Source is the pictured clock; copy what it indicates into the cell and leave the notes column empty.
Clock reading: 11:02
